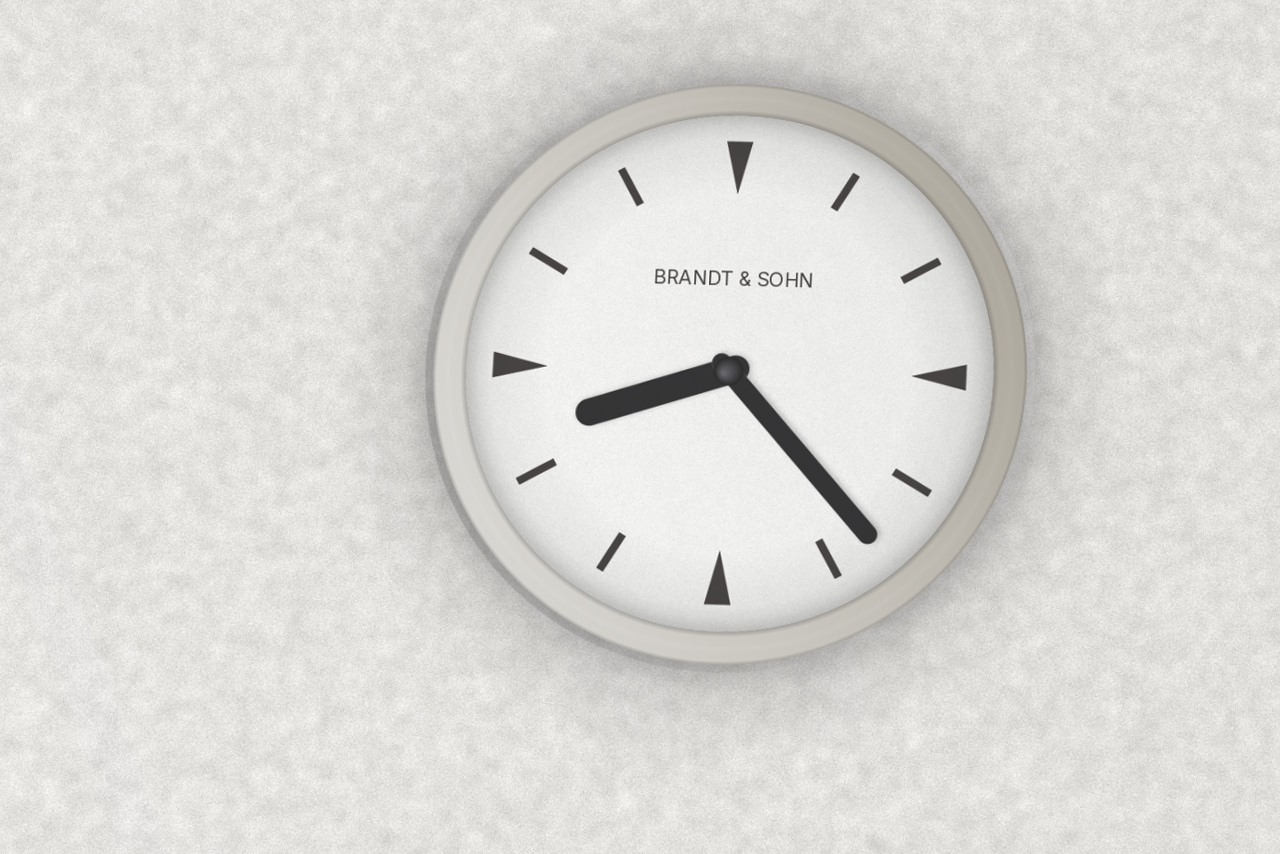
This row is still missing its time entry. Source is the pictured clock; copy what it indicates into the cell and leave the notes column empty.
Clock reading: 8:23
